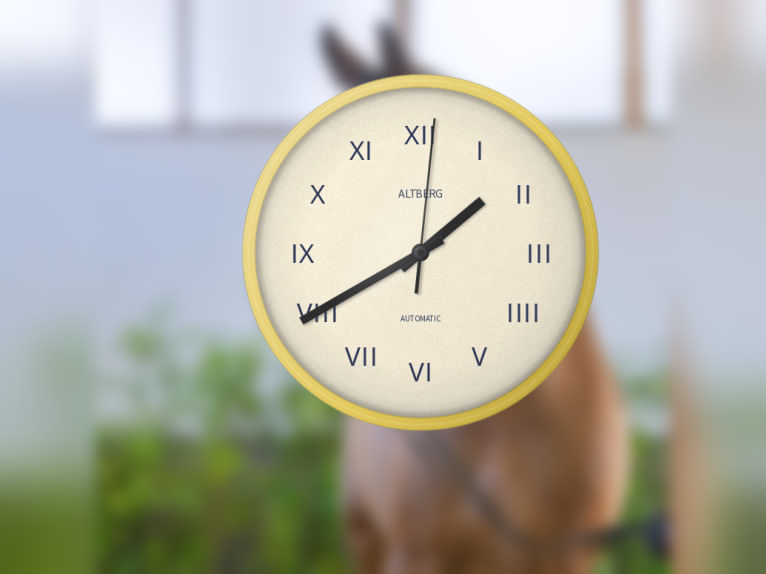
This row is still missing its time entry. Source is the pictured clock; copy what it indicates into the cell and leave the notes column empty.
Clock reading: 1:40:01
